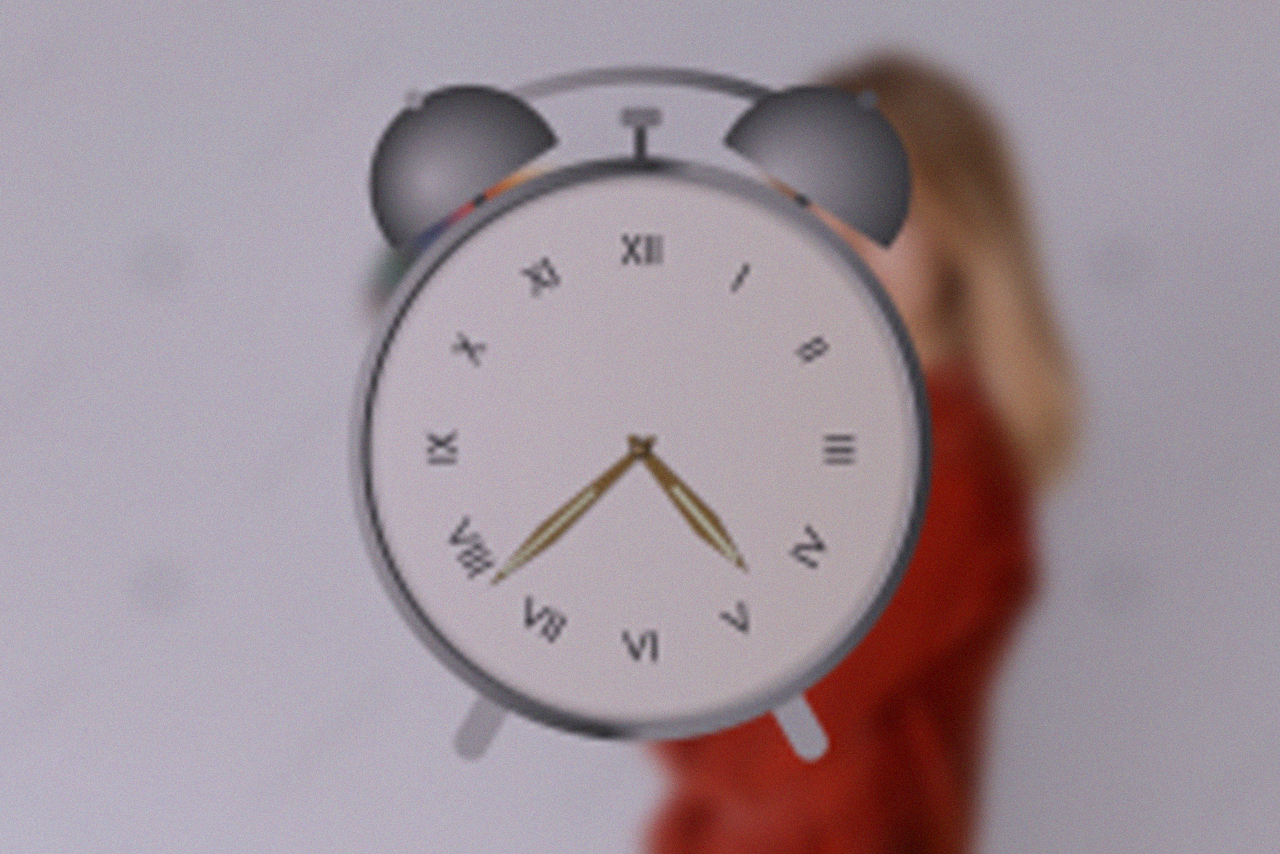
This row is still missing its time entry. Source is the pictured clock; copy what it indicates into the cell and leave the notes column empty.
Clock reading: 4:38
